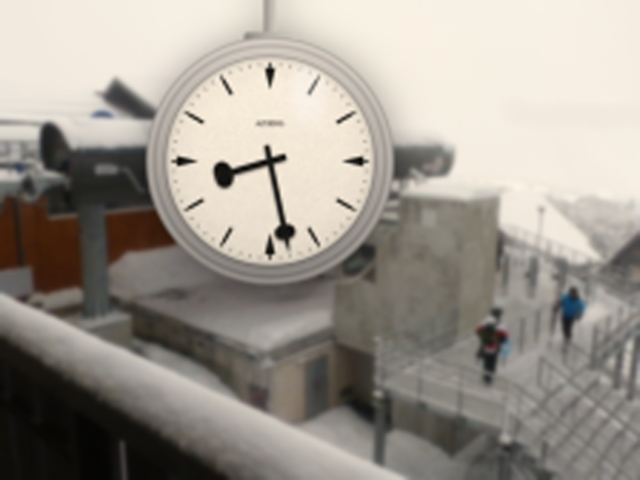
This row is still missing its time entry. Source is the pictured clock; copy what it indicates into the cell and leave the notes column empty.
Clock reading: 8:28
